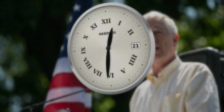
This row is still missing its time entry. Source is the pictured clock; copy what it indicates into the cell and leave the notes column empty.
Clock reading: 12:31
